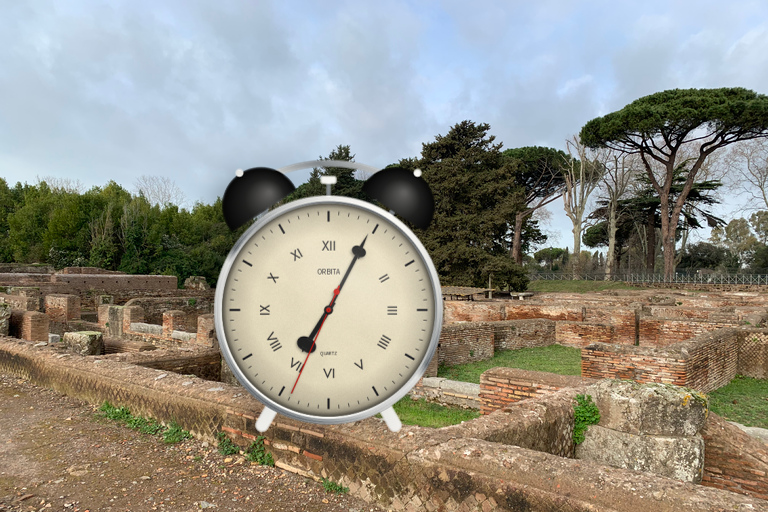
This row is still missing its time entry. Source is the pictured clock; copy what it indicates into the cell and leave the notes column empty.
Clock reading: 7:04:34
